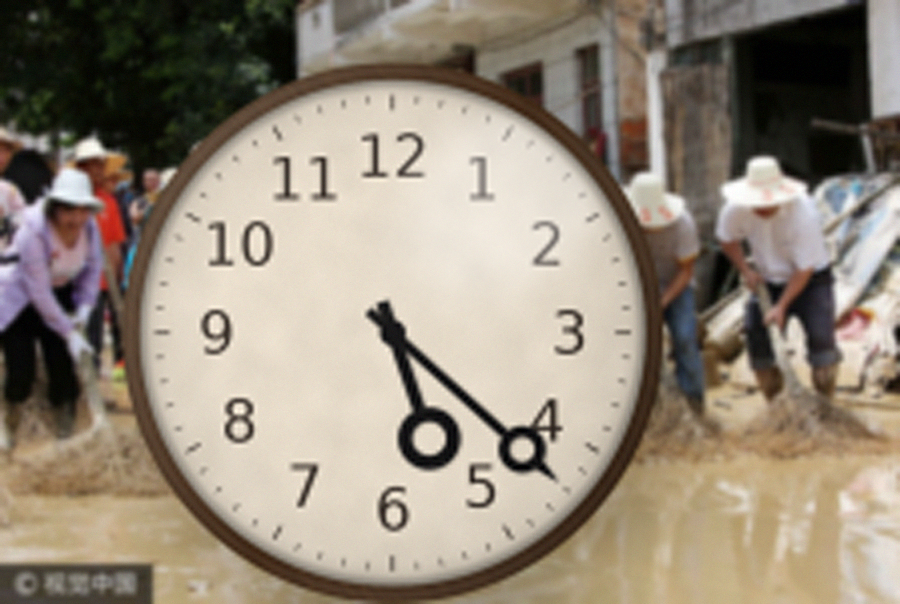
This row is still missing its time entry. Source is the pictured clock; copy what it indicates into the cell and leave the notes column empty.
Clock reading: 5:22
